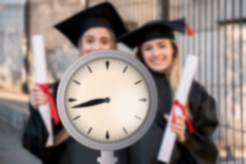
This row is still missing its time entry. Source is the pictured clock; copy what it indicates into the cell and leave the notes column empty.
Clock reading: 8:43
